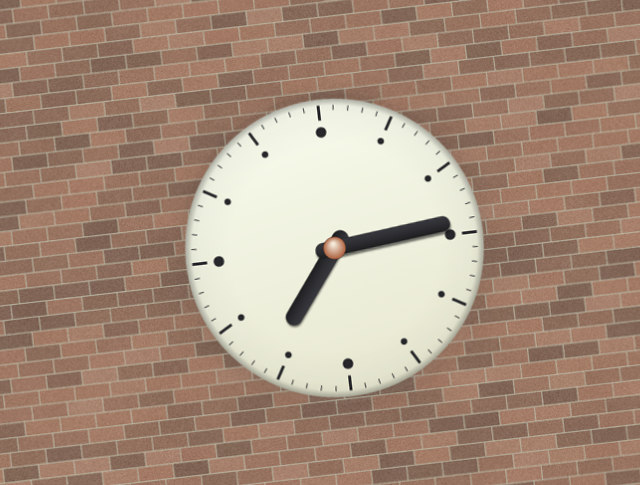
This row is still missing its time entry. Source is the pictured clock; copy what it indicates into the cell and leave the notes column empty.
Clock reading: 7:14
